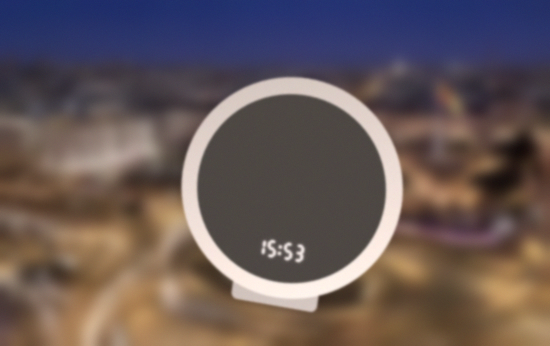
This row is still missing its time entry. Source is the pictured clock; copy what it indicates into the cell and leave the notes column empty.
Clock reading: 15:53
